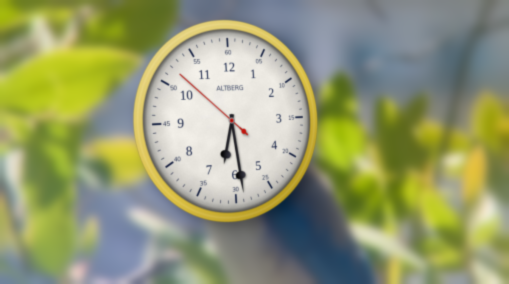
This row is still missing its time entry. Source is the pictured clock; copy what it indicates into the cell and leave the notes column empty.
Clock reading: 6:28:52
